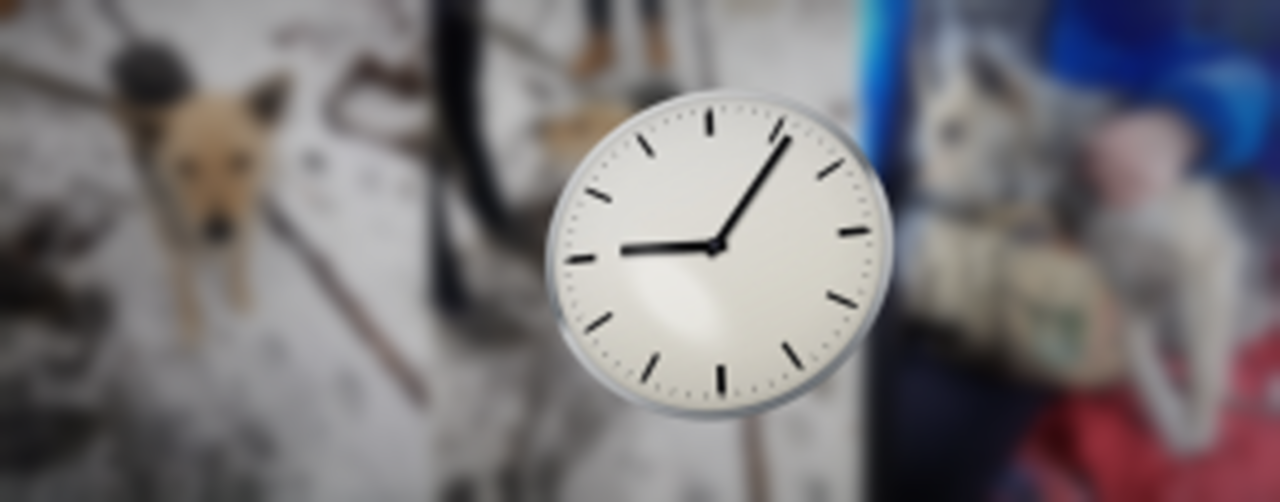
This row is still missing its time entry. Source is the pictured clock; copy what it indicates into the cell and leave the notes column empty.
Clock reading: 9:06
